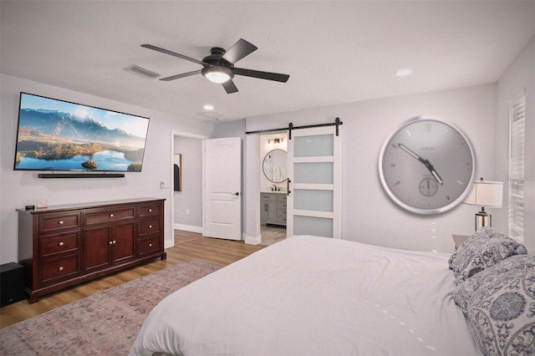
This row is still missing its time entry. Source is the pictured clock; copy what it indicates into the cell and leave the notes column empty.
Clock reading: 4:51
